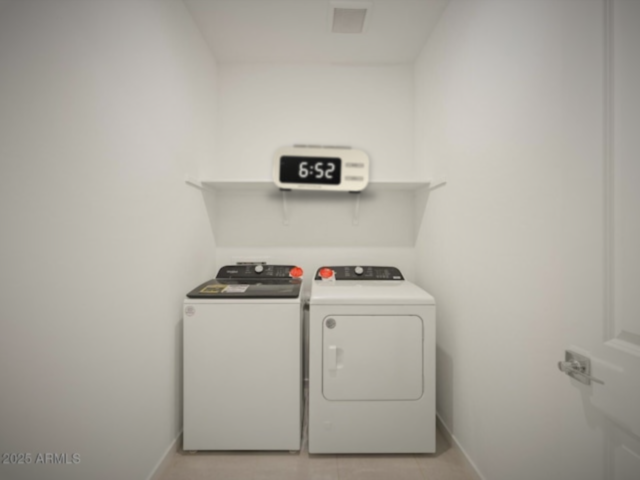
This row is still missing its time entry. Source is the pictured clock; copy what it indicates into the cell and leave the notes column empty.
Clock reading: 6:52
